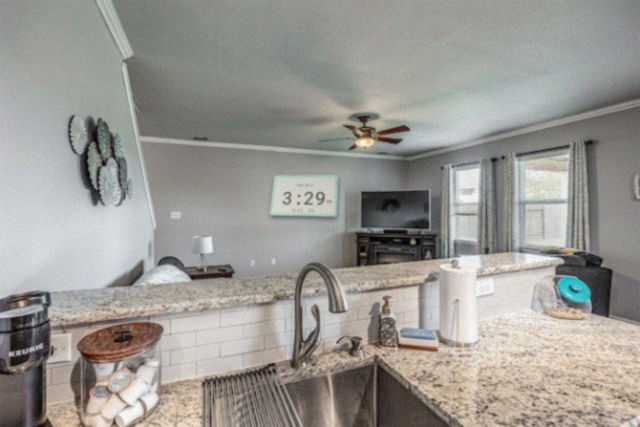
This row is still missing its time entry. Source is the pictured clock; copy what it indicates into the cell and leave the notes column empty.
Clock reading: 3:29
